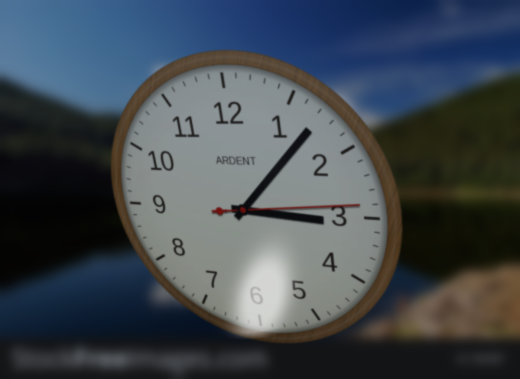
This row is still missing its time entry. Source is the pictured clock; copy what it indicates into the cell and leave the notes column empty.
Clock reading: 3:07:14
